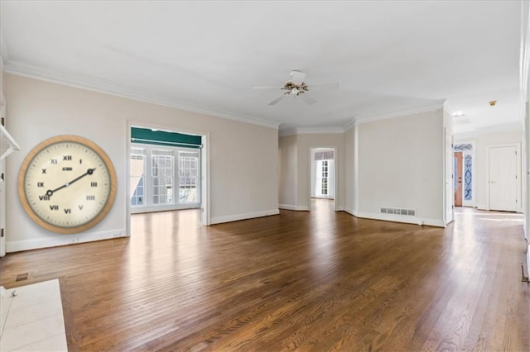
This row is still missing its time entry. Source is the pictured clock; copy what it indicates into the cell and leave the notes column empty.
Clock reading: 8:10
